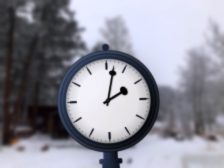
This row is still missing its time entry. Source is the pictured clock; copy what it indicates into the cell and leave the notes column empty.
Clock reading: 2:02
